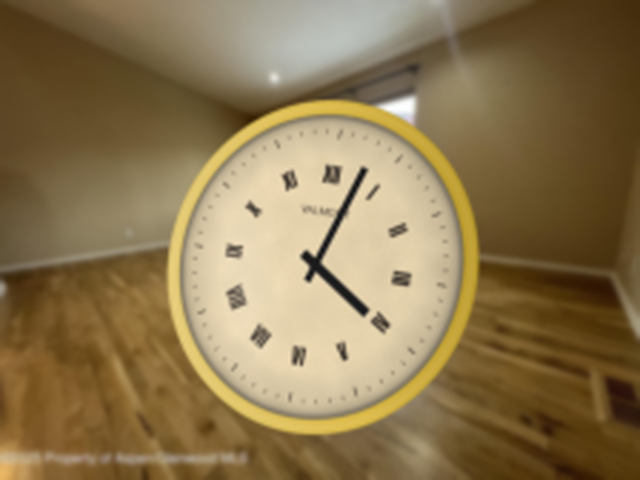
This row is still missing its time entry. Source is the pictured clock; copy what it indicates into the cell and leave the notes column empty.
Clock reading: 4:03
